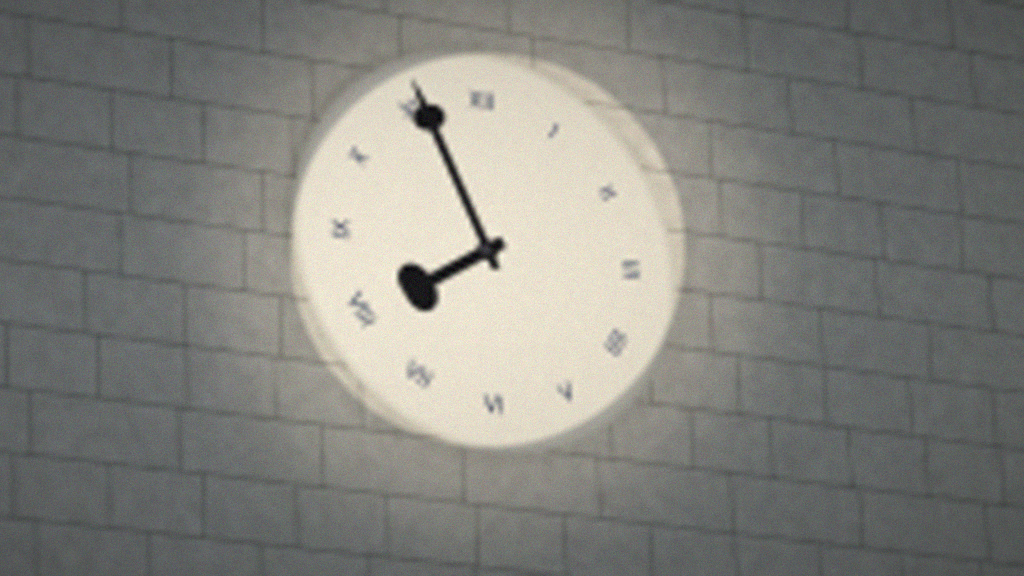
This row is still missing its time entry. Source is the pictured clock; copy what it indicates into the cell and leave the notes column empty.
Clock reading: 7:56
